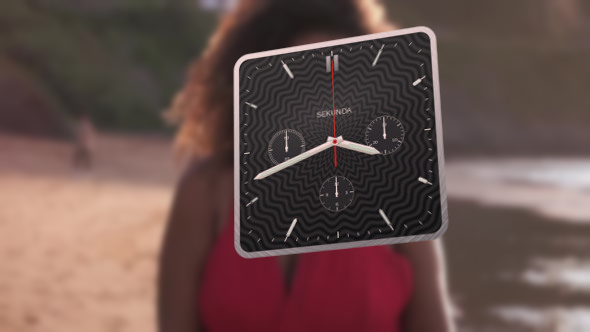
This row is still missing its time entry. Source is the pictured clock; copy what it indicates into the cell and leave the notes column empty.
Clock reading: 3:42
